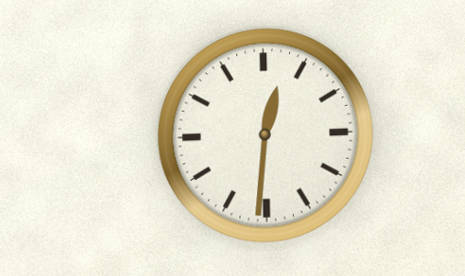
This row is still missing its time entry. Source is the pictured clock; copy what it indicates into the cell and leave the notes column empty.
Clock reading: 12:31
